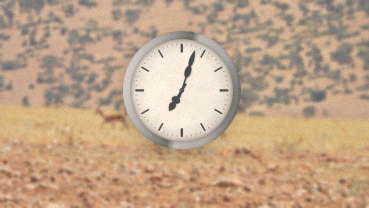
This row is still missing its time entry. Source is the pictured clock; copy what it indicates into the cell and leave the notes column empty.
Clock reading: 7:03
